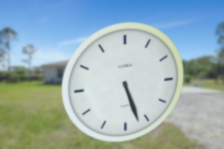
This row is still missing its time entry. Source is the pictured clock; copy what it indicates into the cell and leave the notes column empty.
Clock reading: 5:27
